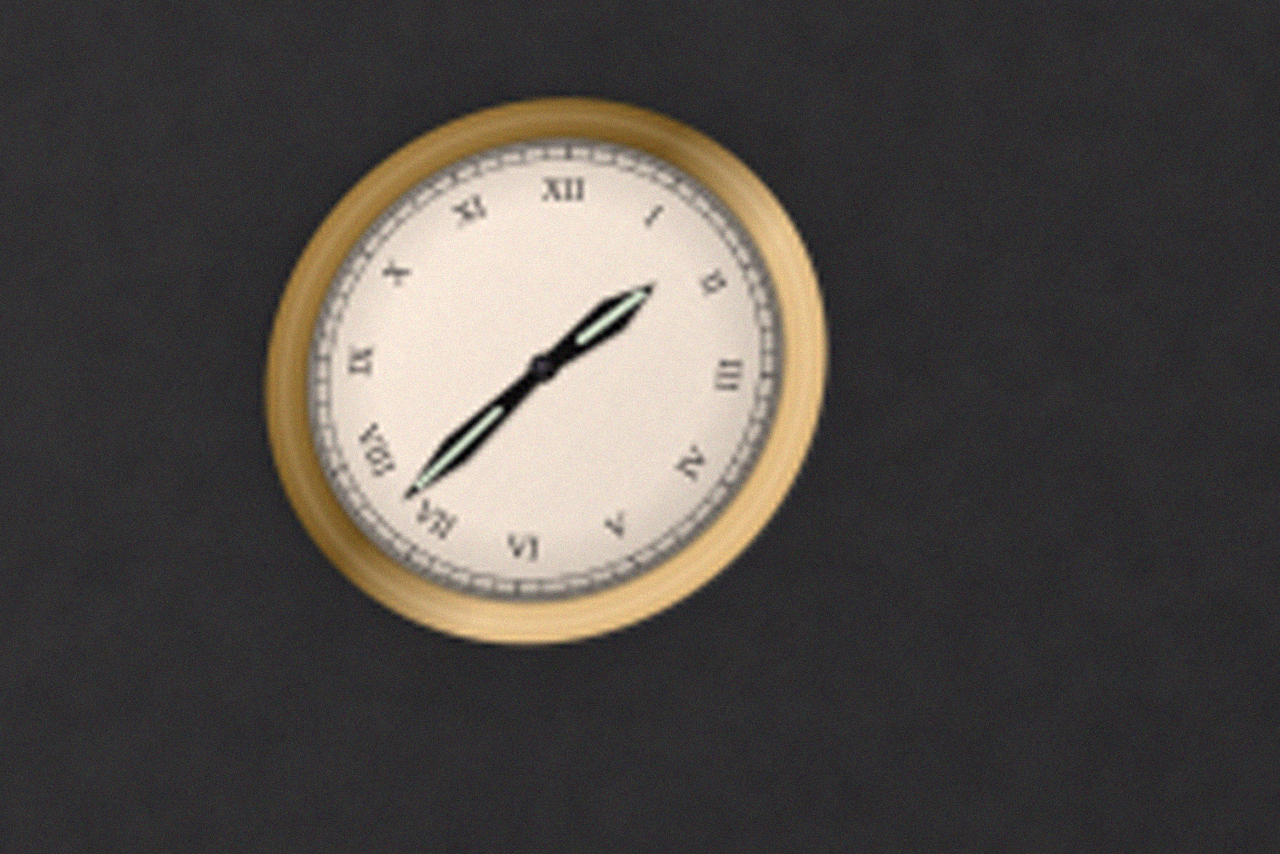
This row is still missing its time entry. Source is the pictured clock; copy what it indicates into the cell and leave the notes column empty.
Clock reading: 1:37
